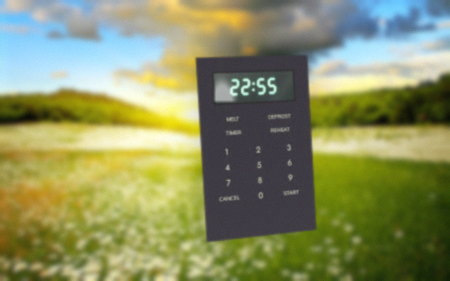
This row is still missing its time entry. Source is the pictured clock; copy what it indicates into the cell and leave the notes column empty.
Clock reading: 22:55
